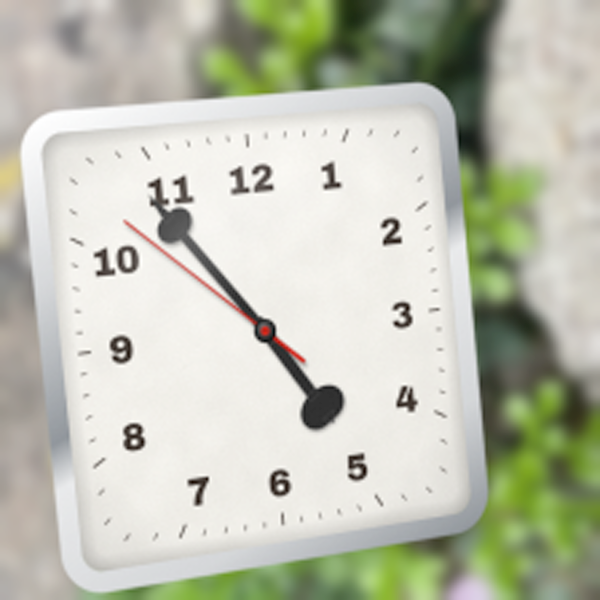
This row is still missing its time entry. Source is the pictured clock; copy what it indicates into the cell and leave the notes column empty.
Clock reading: 4:53:52
